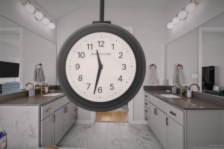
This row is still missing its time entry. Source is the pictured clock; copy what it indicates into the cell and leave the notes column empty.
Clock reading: 11:32
